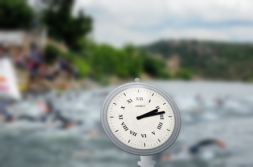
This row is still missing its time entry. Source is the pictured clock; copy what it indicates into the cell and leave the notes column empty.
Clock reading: 2:13
